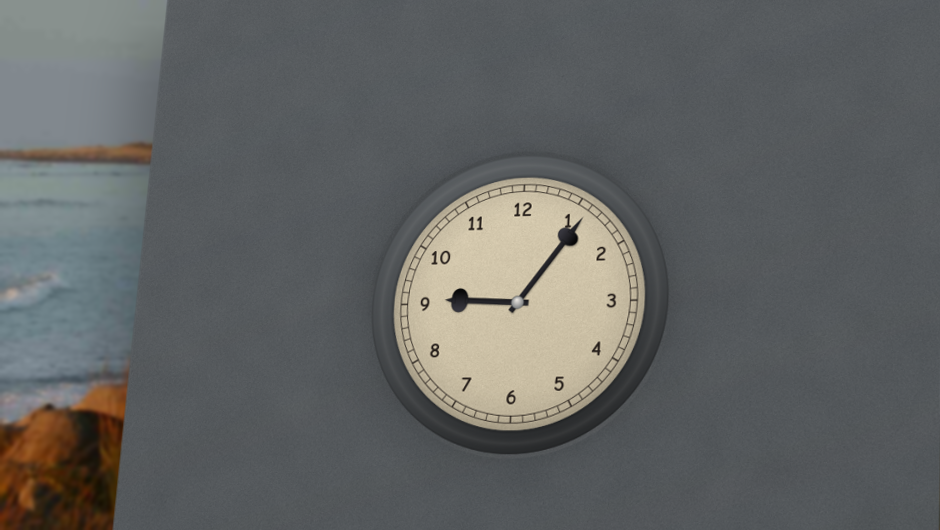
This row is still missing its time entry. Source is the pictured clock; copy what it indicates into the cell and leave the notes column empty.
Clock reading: 9:06
